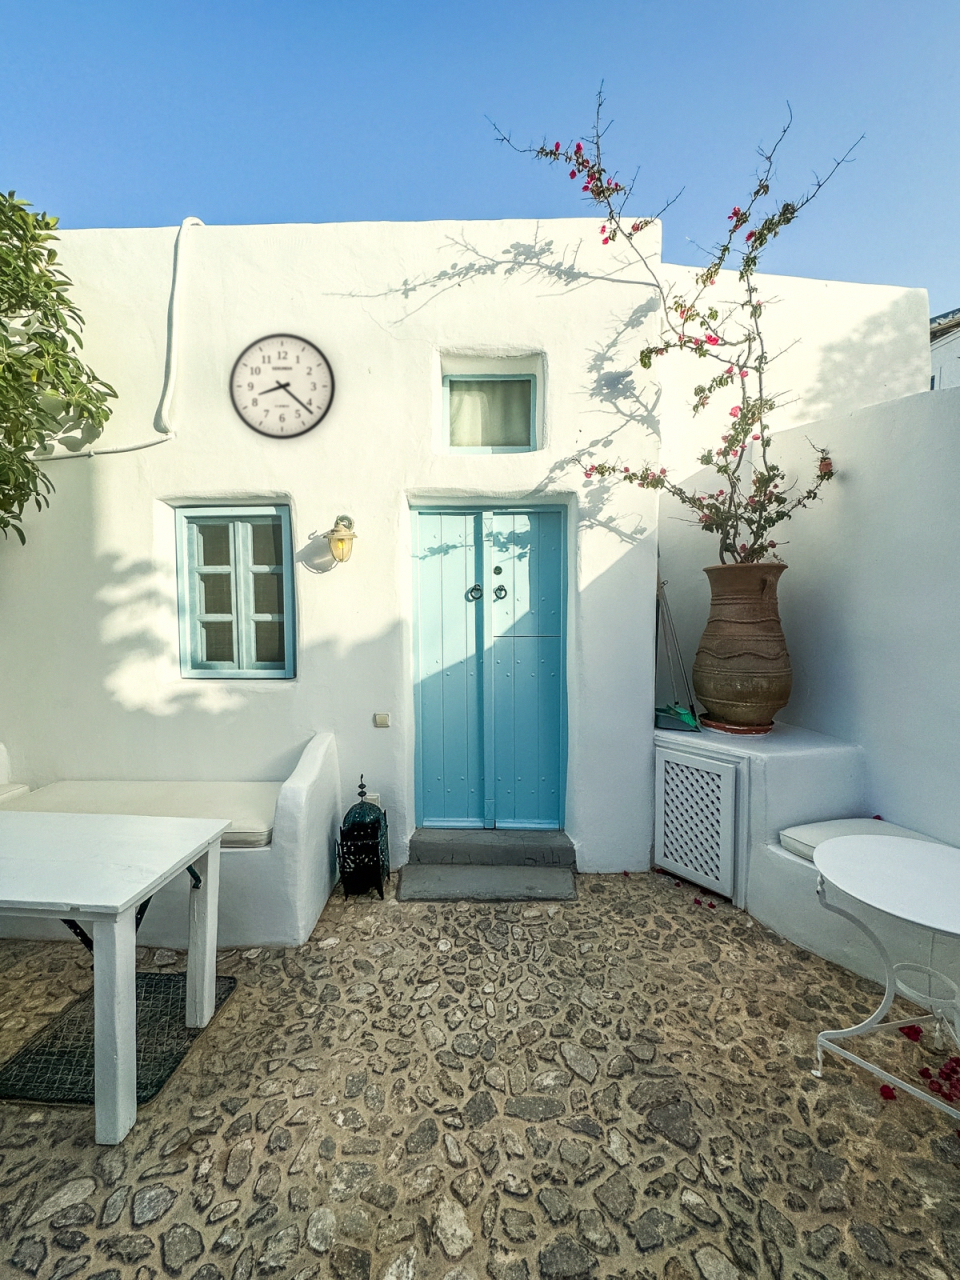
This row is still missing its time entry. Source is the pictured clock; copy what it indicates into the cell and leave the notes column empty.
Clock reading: 8:22
